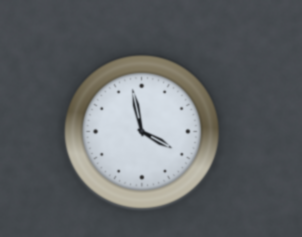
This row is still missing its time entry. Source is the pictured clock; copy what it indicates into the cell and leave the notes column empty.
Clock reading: 3:58
